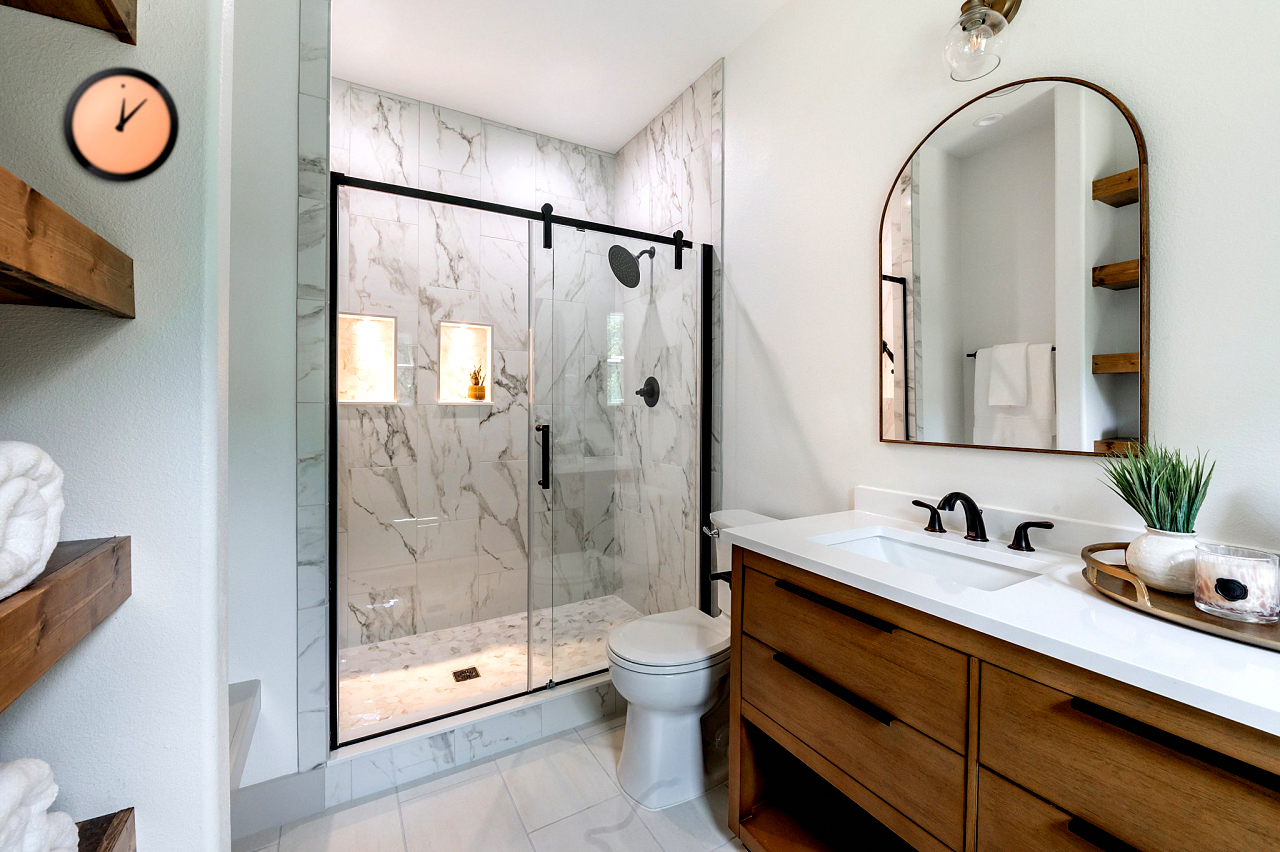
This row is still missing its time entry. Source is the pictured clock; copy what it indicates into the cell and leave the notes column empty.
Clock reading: 12:07
